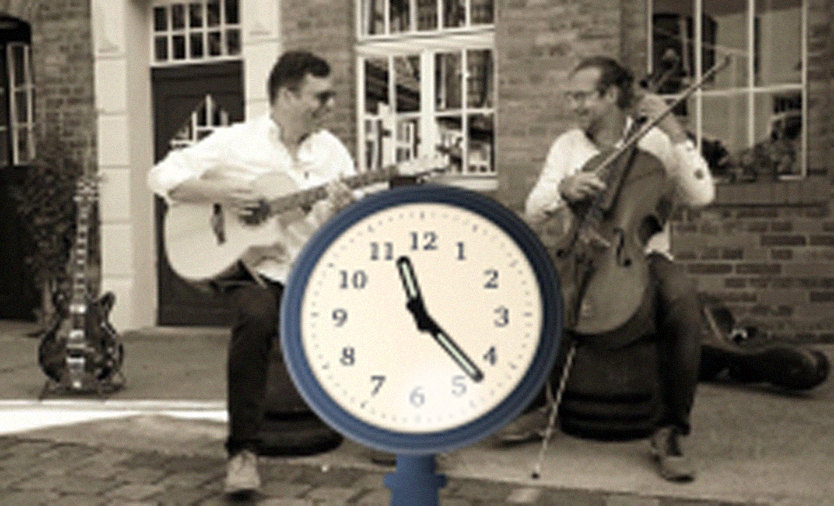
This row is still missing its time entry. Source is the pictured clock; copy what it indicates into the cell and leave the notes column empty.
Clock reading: 11:23
